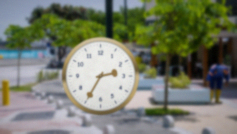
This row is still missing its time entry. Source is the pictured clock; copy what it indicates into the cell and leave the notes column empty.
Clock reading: 2:35
